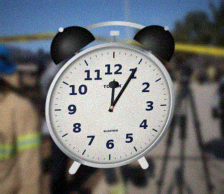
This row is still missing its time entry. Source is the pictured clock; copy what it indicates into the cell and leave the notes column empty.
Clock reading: 12:05
